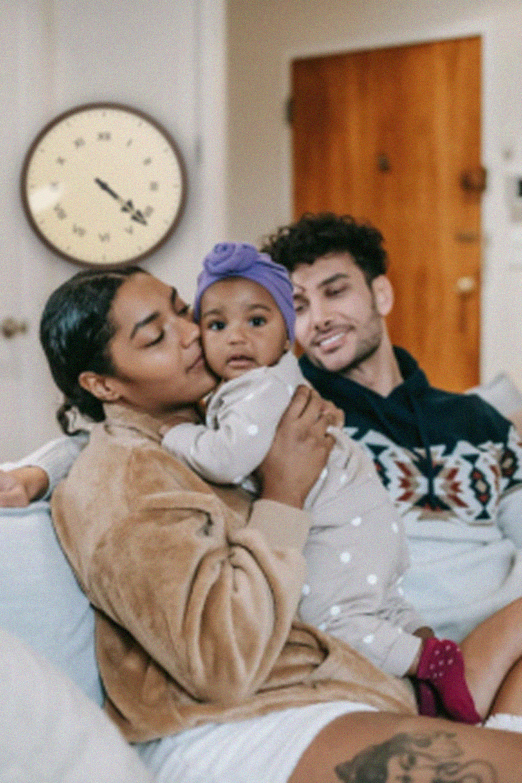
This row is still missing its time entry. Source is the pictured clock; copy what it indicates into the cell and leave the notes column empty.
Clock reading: 4:22
